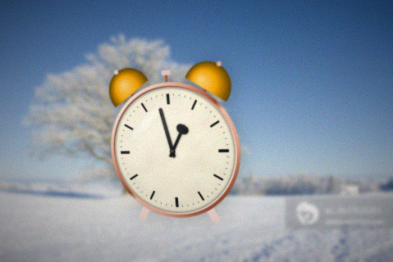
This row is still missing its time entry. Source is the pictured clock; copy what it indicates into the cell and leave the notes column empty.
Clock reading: 12:58
